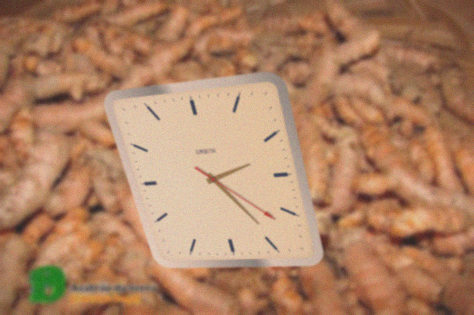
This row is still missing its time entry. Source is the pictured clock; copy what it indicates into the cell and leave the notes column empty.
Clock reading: 2:24:22
